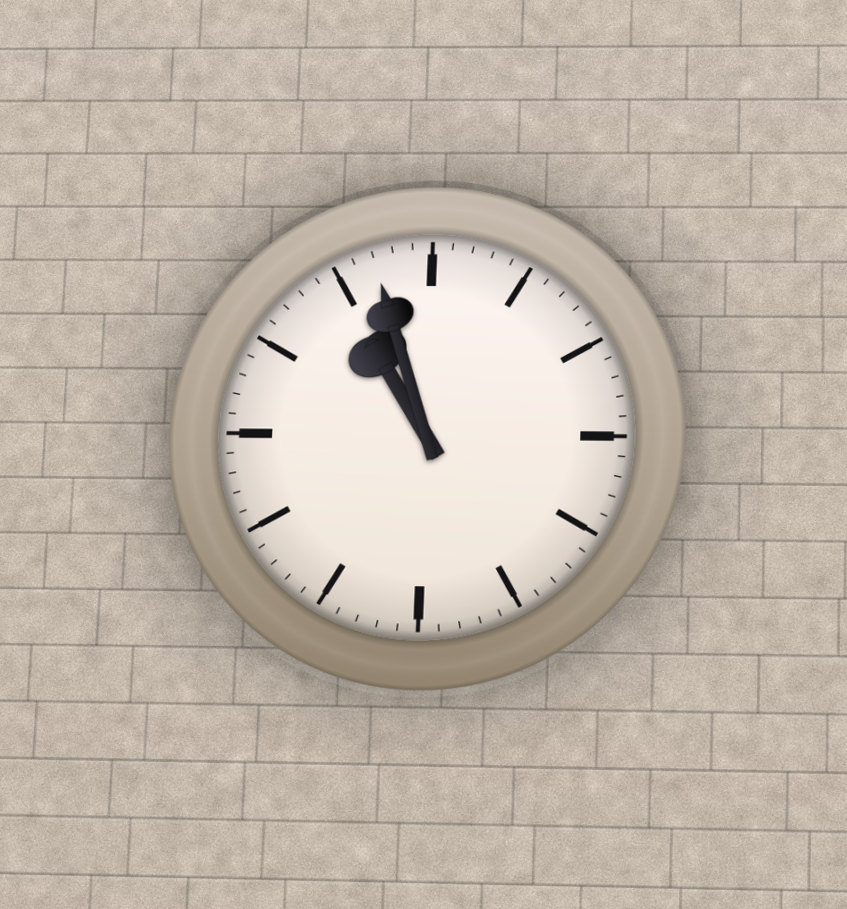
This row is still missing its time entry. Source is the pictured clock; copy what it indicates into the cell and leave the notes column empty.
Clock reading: 10:57
